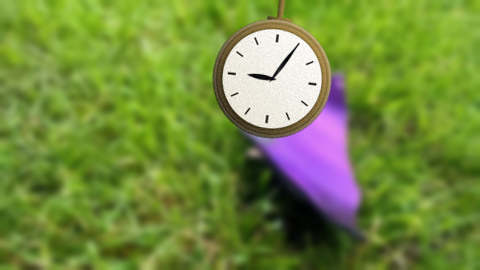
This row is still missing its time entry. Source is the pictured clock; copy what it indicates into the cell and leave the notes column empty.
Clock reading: 9:05
